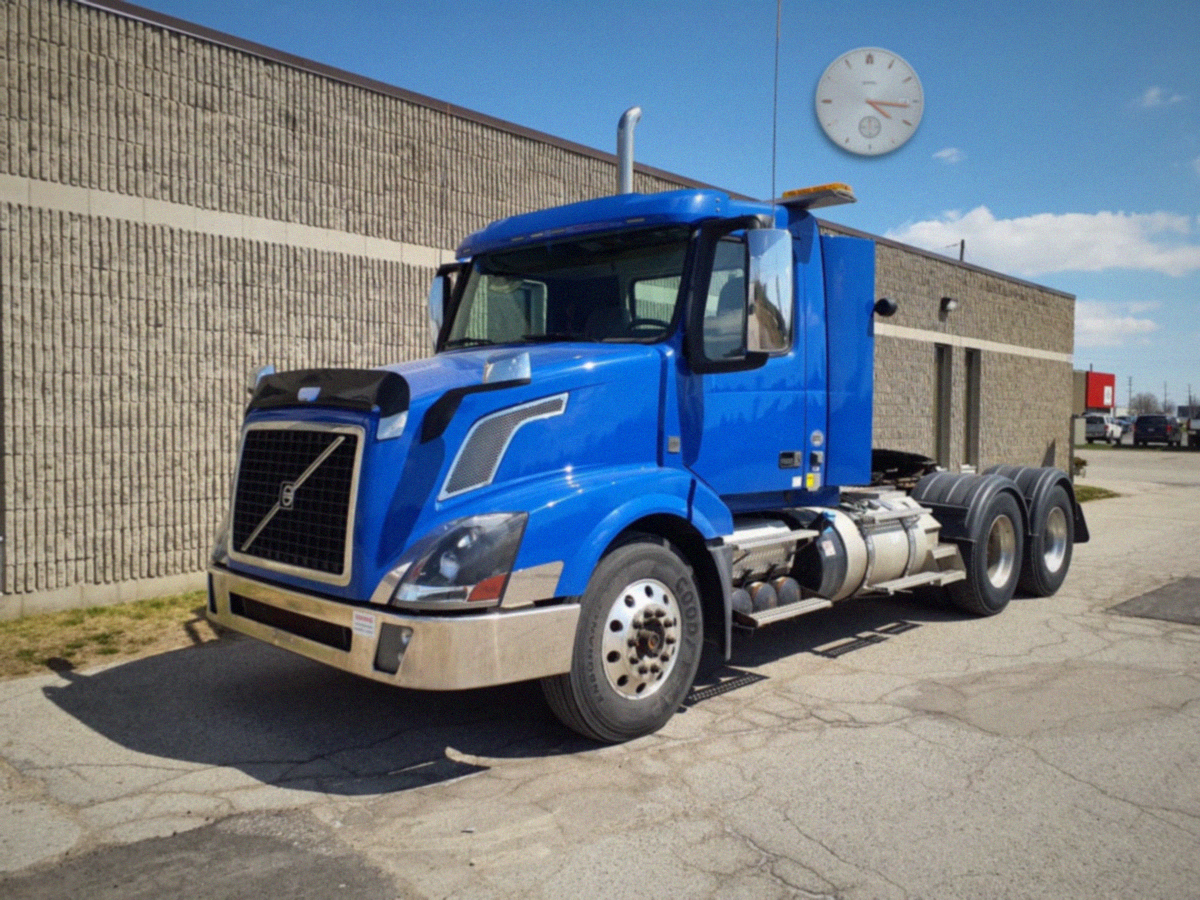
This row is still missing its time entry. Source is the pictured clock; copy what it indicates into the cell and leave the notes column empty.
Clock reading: 4:16
